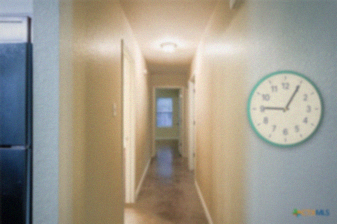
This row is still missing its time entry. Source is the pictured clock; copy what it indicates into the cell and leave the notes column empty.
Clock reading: 9:05
